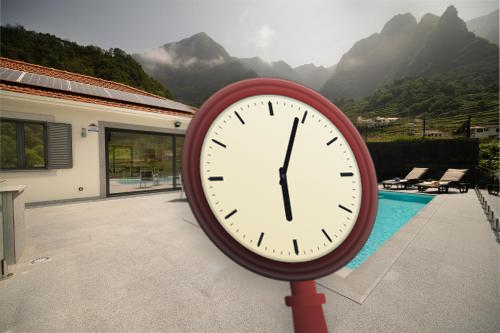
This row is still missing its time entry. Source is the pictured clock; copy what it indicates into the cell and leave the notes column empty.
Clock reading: 6:04
